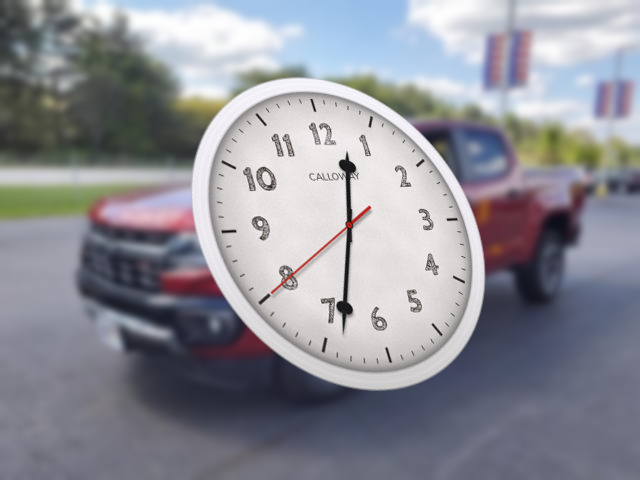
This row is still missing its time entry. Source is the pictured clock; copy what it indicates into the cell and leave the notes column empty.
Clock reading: 12:33:40
